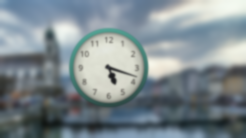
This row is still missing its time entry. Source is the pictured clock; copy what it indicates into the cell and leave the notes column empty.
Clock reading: 5:18
